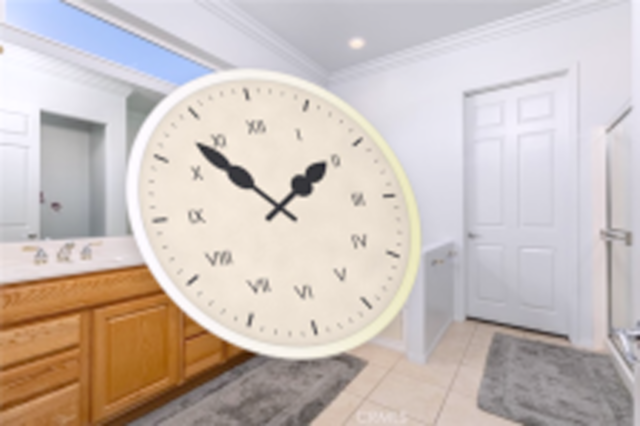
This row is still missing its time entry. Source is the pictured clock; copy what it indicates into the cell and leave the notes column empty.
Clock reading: 1:53
